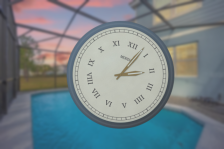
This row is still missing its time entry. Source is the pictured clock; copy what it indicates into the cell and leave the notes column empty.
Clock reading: 2:03
